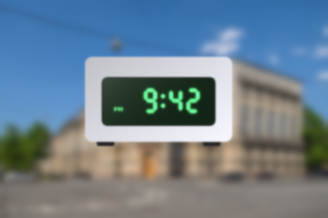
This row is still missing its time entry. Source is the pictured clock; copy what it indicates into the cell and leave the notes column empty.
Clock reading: 9:42
